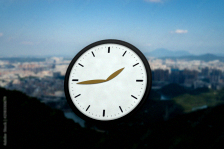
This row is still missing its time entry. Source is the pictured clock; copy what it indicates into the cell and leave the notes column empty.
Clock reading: 1:44
